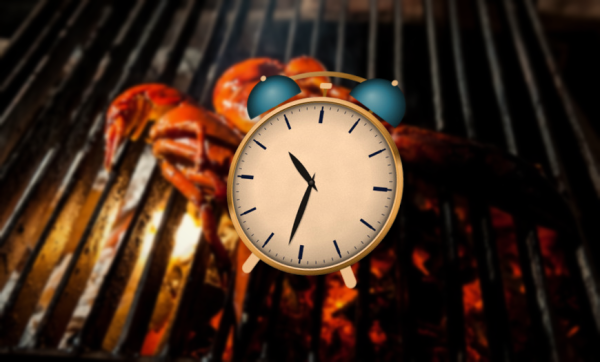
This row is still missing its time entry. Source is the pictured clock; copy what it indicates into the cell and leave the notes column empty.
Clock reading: 10:32
